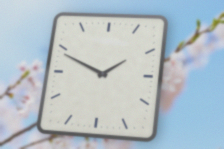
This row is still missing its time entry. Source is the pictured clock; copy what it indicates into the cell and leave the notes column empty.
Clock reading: 1:49
